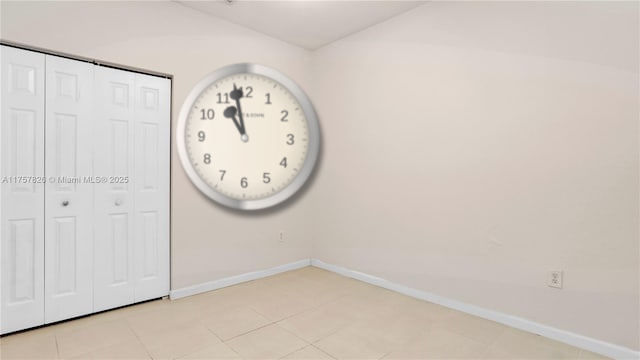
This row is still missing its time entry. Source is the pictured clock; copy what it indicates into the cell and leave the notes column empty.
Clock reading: 10:58
